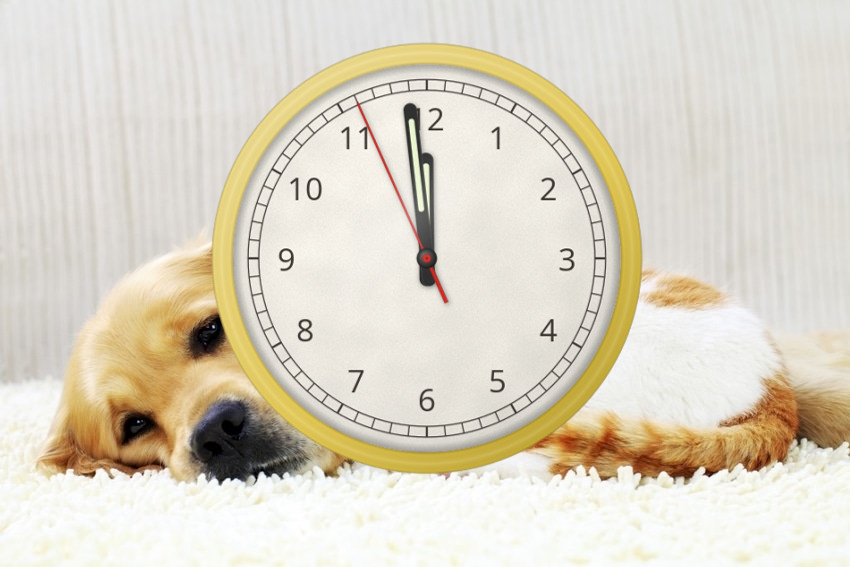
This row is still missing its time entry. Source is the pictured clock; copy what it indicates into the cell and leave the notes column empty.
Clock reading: 11:58:56
